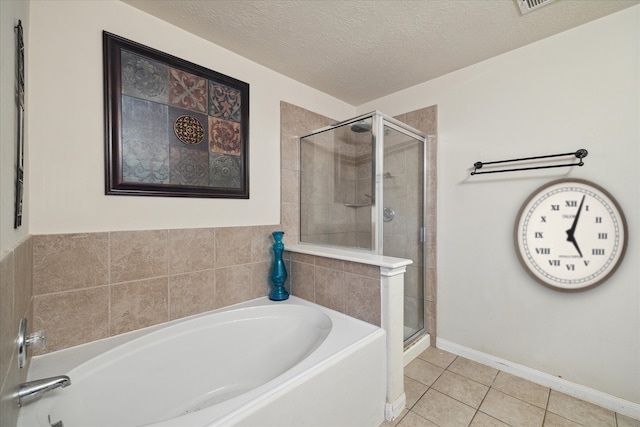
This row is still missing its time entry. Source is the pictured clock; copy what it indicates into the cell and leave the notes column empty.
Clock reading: 5:03
